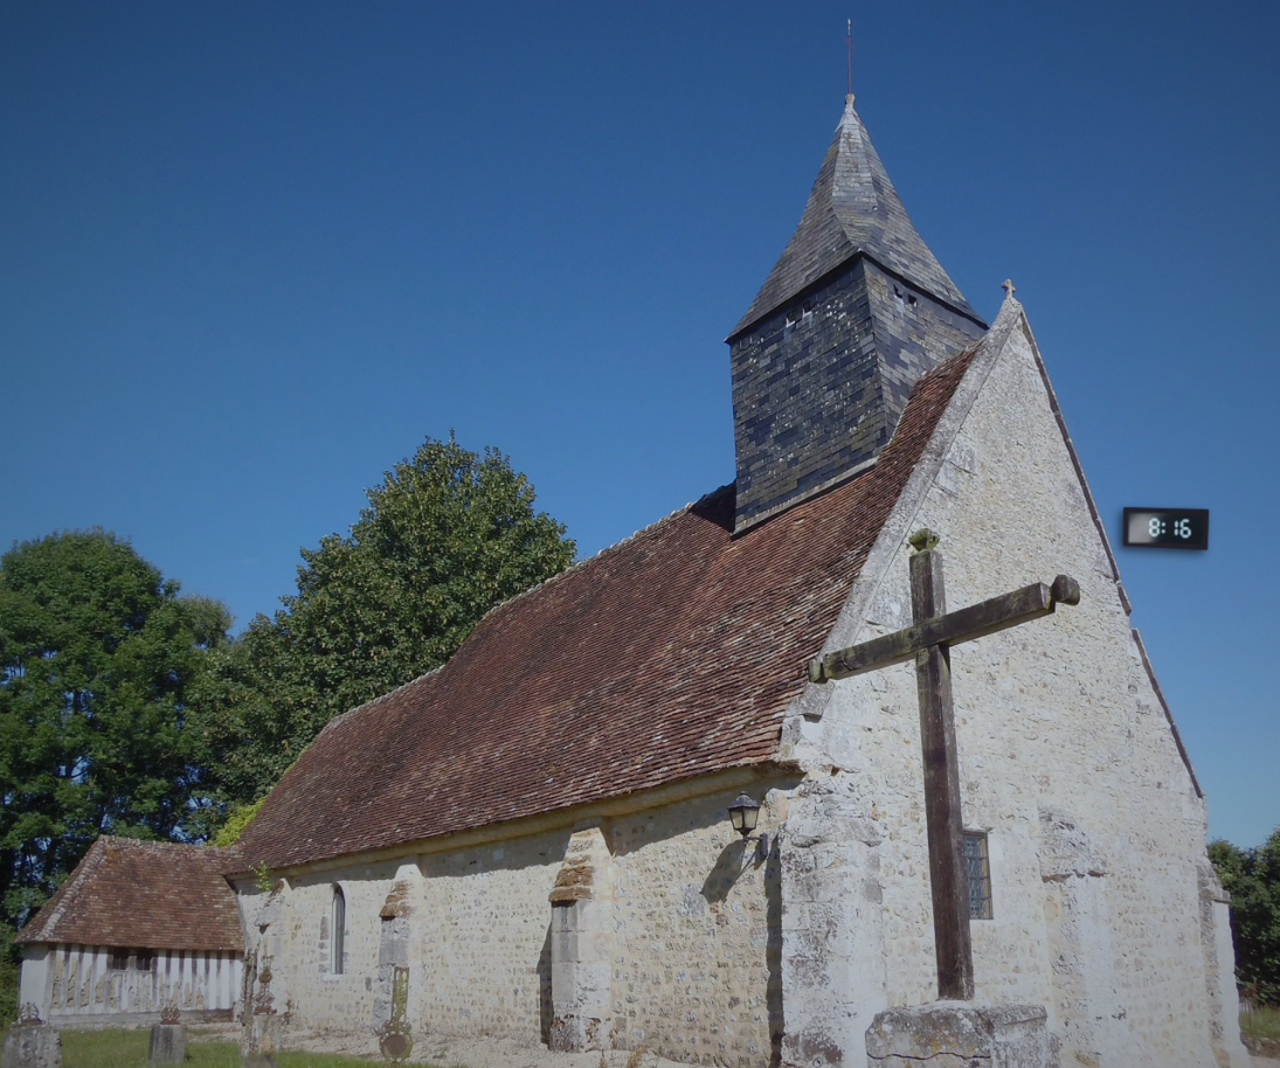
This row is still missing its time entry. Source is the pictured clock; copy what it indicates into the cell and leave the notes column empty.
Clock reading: 8:16
